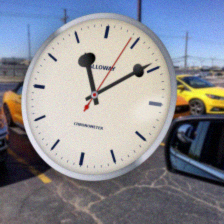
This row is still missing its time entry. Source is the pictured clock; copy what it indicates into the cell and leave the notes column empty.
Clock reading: 11:09:04
